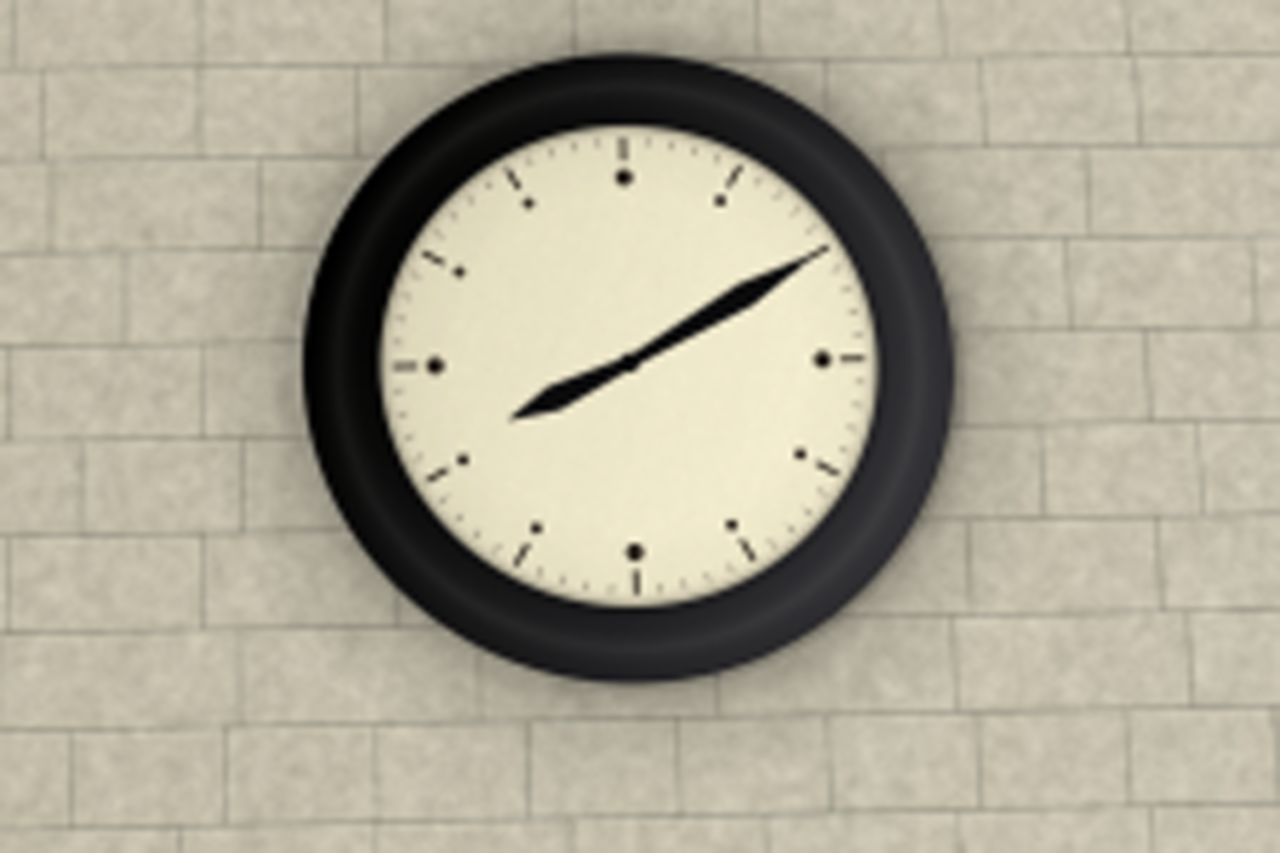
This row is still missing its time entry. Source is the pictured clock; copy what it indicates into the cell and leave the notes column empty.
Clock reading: 8:10
